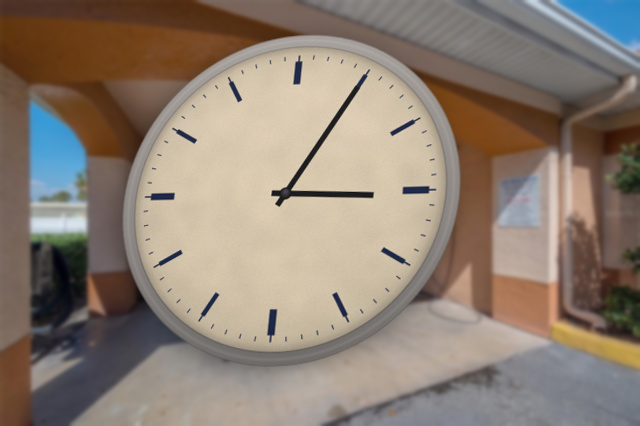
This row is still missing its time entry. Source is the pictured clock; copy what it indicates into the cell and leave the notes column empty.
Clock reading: 3:05
